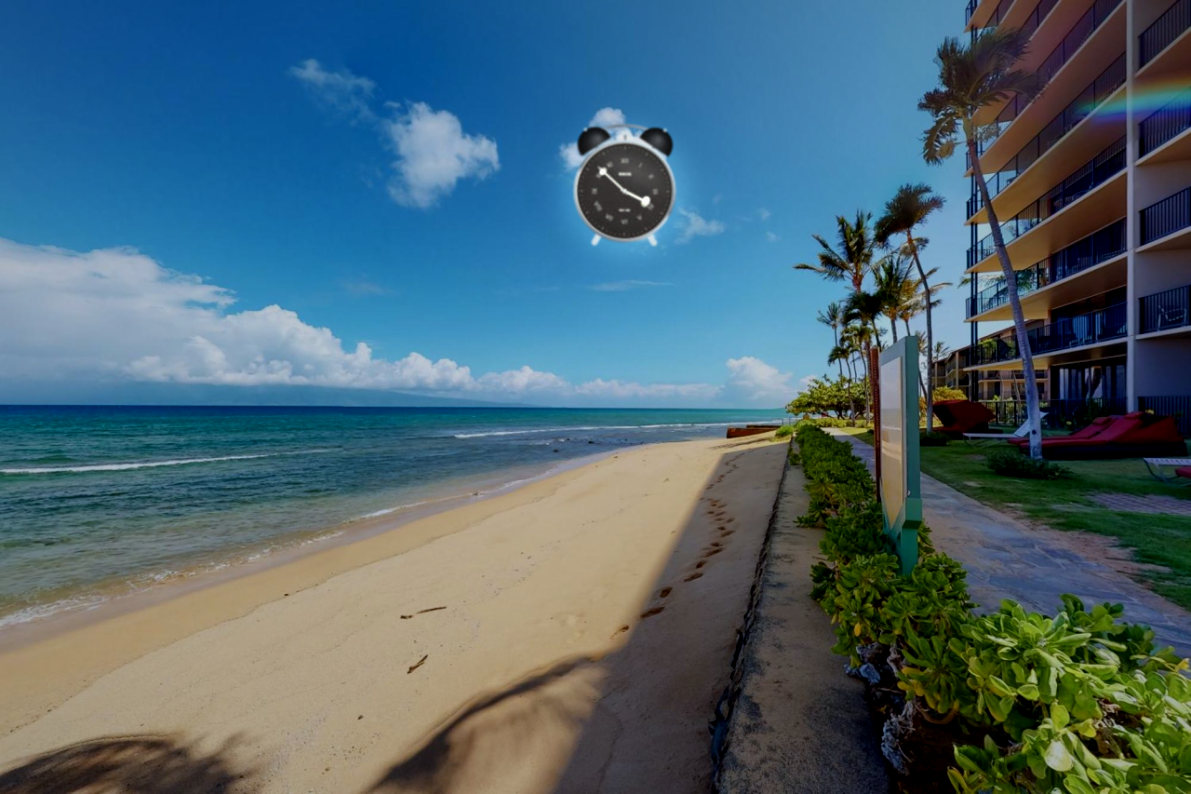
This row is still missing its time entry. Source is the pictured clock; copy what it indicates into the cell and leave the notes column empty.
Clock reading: 3:52
